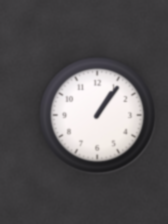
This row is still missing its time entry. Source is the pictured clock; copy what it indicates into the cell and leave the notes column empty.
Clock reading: 1:06
